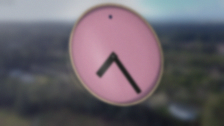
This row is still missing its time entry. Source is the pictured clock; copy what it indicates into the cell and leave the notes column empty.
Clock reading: 7:24
